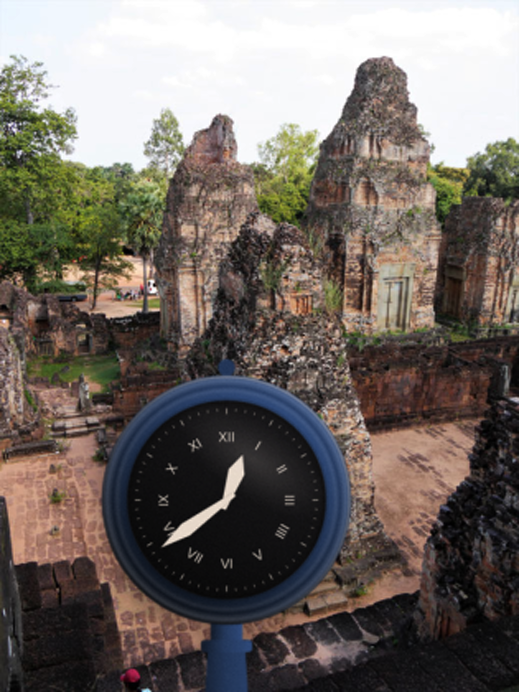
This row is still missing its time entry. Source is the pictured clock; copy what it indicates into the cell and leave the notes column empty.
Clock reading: 12:39
